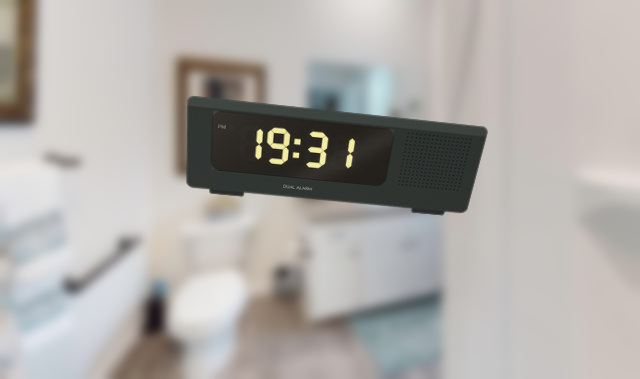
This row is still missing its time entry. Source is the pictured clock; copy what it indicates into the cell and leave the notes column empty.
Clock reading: 19:31
